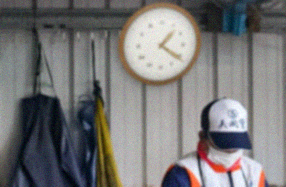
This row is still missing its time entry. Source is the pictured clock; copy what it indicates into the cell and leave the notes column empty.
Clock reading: 1:21
